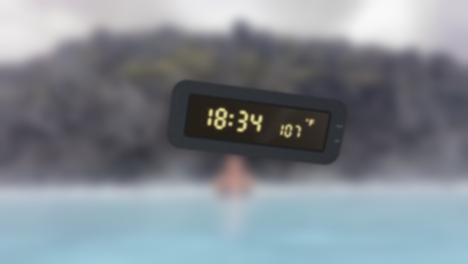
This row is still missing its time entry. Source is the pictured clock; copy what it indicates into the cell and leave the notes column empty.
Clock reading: 18:34
